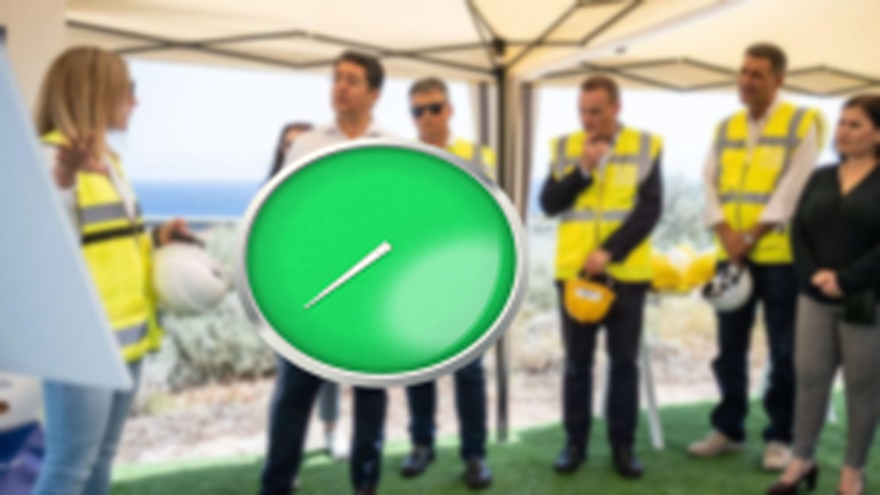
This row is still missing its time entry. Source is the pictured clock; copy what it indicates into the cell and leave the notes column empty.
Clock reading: 7:38
